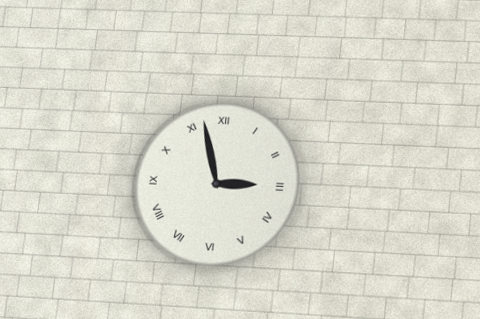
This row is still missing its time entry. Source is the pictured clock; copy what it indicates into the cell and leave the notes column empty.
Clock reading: 2:57
